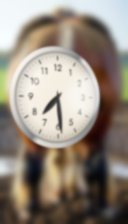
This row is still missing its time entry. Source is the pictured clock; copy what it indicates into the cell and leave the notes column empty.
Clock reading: 7:29
